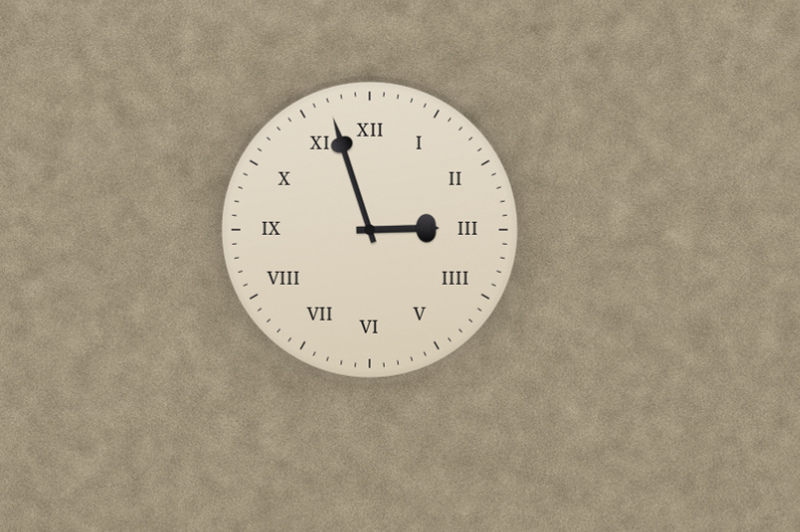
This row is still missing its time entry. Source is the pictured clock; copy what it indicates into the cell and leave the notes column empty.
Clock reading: 2:57
